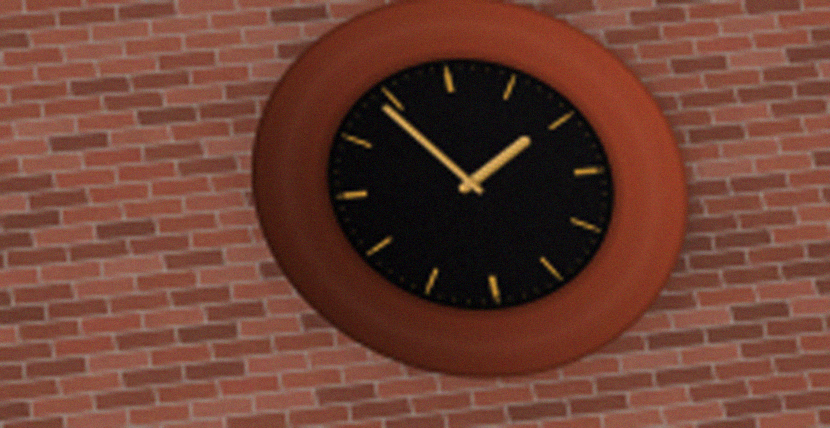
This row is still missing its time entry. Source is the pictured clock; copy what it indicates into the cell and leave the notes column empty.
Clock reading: 1:54
